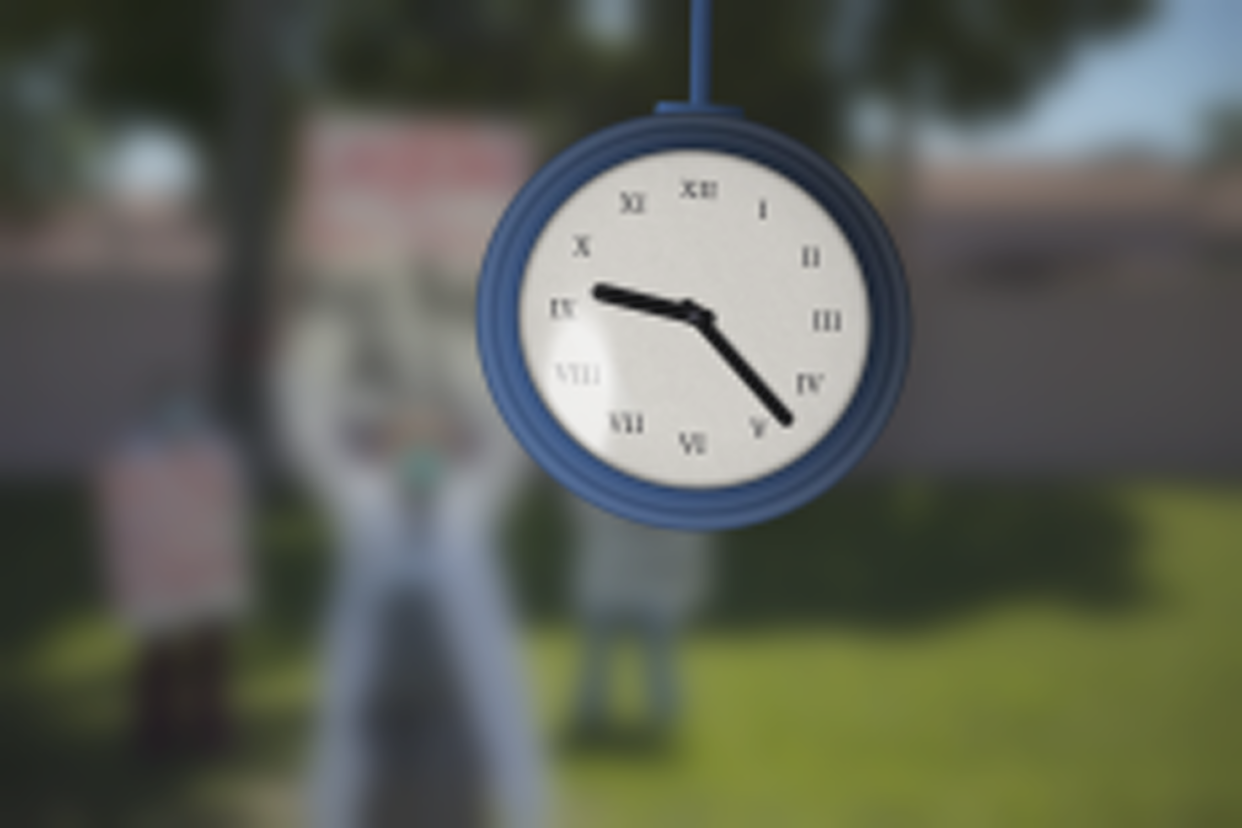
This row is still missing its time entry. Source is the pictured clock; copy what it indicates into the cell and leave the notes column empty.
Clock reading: 9:23
